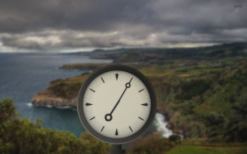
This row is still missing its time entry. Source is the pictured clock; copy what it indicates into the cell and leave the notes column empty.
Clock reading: 7:05
